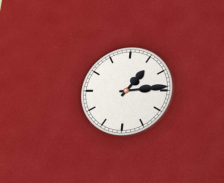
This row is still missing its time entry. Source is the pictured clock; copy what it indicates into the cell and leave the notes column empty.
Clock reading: 1:14
